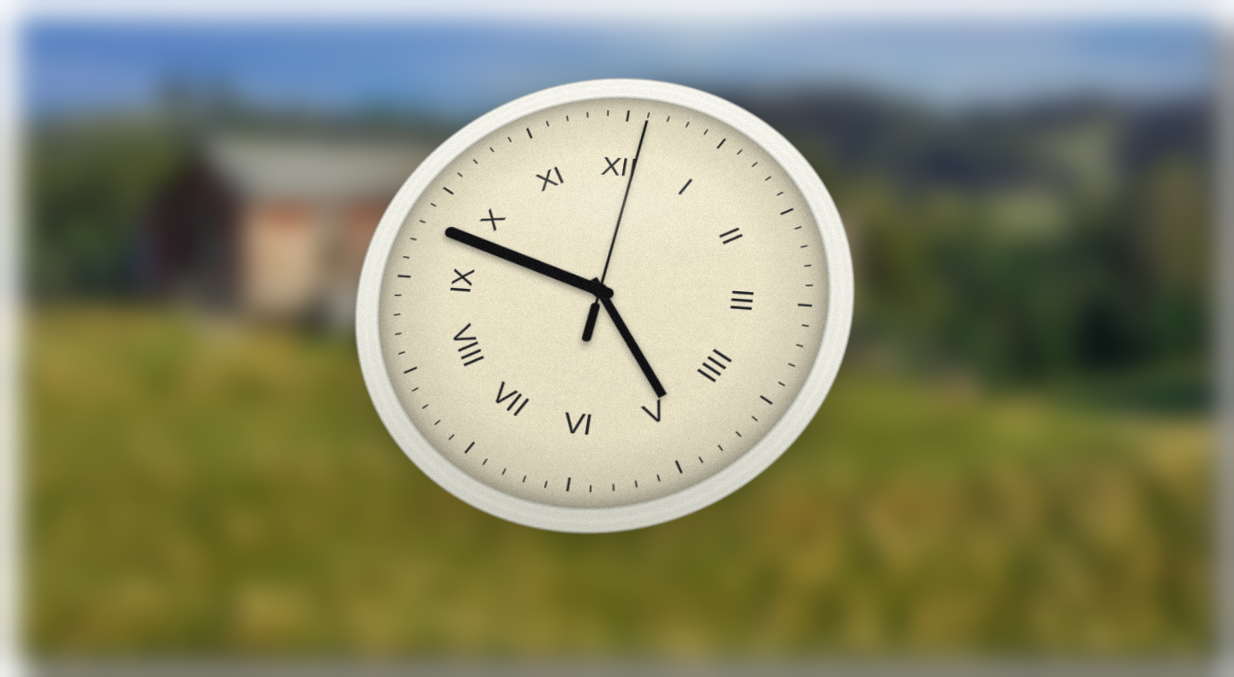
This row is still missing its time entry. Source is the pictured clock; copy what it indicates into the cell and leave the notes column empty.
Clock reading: 4:48:01
